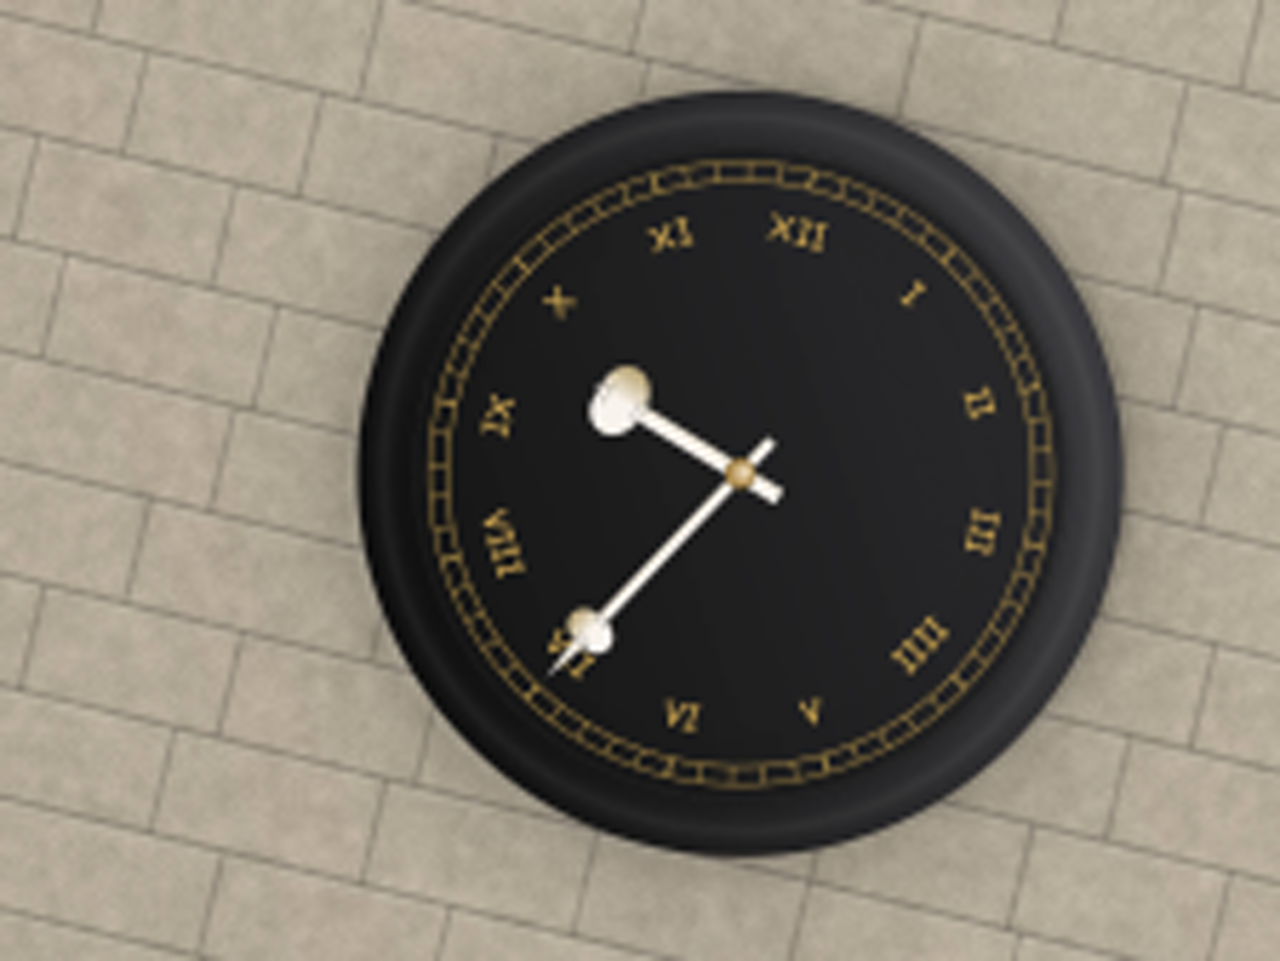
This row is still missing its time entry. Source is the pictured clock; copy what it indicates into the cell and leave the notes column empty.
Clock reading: 9:35
